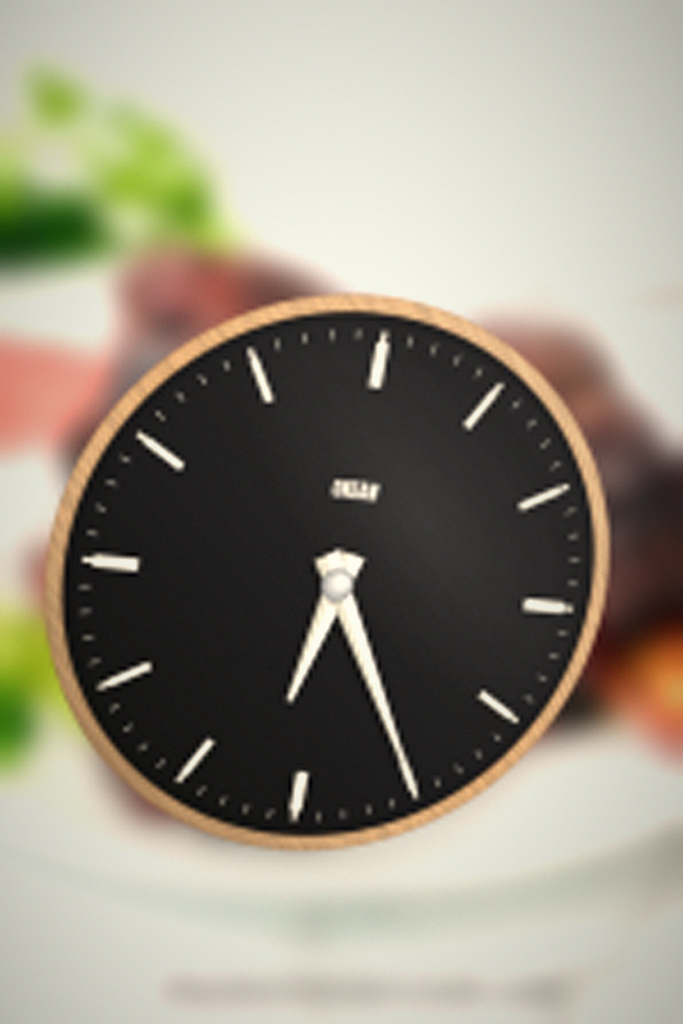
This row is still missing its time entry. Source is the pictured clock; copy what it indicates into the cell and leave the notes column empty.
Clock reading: 6:25
